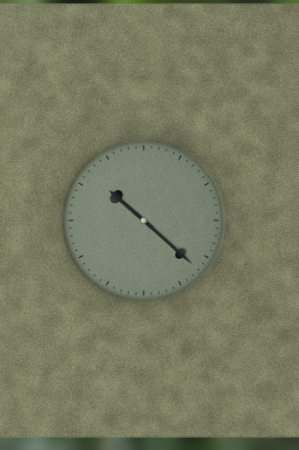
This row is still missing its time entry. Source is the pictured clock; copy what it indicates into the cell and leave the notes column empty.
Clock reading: 10:22
